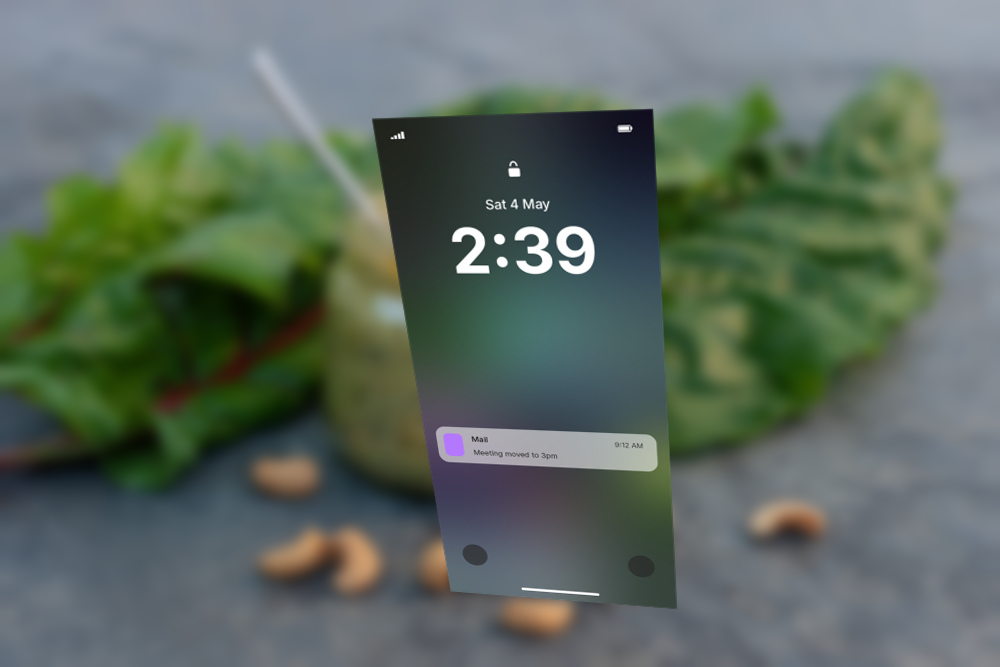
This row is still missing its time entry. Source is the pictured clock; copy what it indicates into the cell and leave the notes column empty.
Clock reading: 2:39
